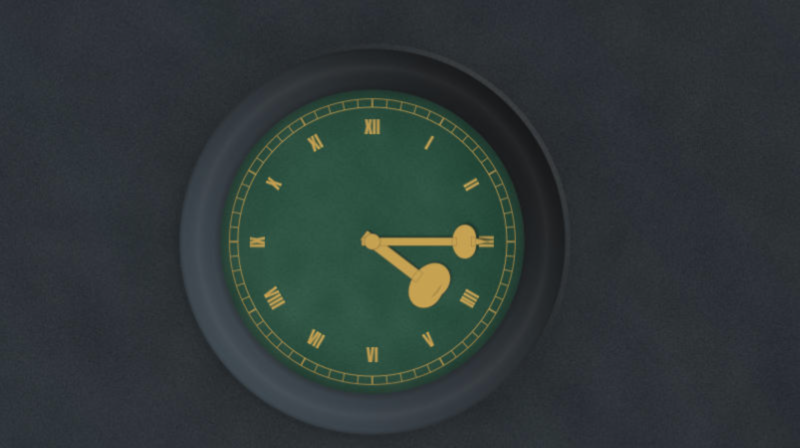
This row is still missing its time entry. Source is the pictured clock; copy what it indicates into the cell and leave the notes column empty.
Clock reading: 4:15
